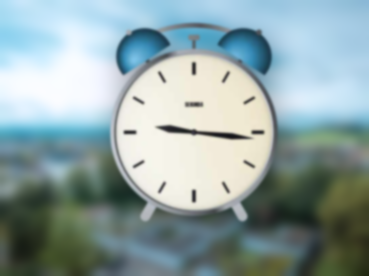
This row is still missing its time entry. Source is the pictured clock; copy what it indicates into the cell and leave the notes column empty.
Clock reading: 9:16
